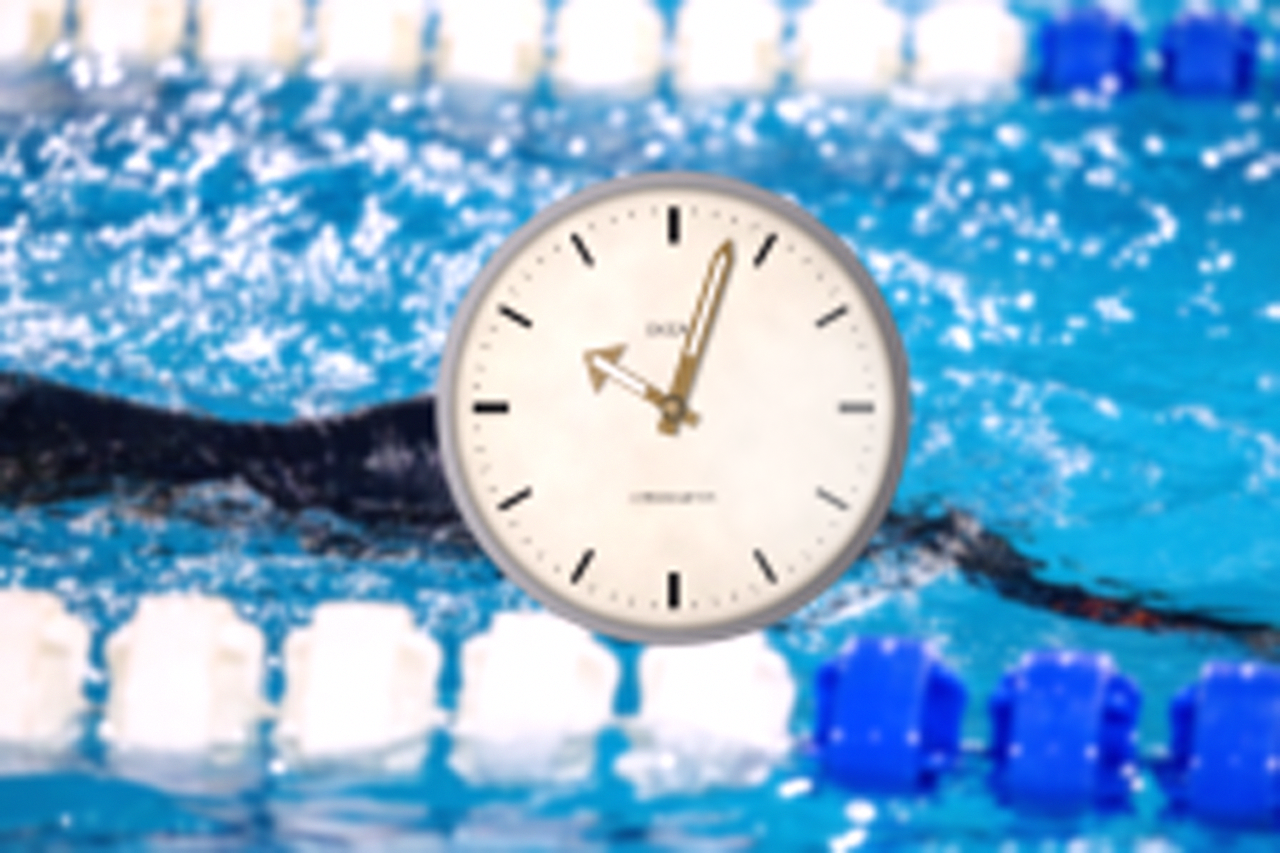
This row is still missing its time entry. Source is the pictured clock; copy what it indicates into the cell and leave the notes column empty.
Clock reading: 10:03
